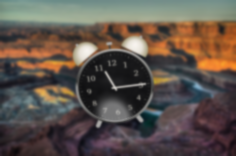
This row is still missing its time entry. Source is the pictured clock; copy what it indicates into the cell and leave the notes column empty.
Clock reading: 11:15
